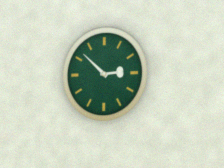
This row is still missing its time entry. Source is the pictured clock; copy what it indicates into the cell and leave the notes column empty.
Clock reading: 2:52
